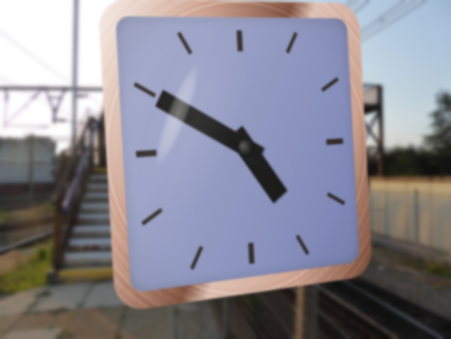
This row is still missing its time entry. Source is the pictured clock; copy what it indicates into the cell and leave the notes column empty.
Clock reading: 4:50
